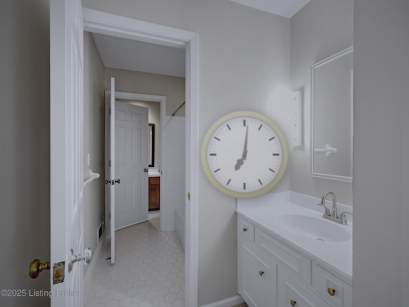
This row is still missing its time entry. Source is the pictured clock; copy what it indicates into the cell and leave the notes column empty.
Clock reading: 7:01
